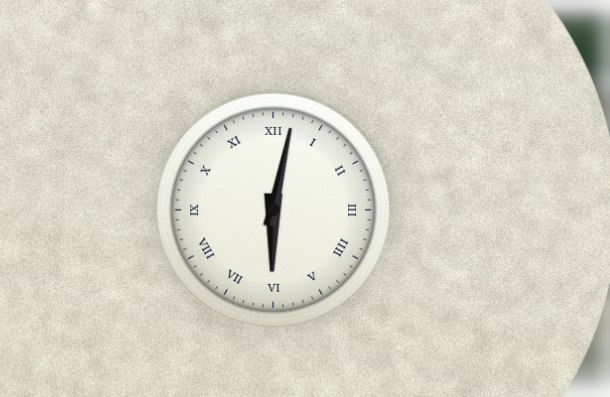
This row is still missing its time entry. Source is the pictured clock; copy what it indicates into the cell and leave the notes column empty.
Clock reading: 6:02
